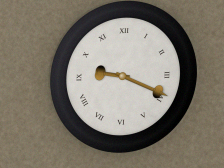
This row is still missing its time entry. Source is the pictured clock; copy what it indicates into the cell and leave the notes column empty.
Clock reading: 9:19
